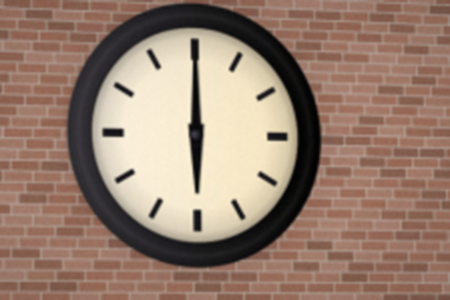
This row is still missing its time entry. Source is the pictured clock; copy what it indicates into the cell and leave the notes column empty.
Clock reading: 6:00
